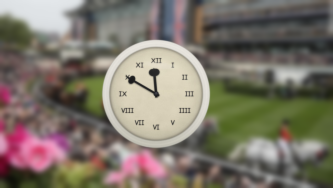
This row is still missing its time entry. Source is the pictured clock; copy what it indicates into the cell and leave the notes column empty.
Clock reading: 11:50
